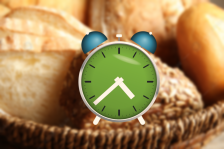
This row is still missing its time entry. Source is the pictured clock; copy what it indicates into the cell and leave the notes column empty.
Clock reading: 4:38
